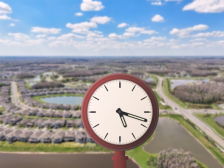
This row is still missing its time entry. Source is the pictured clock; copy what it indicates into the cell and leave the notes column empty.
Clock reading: 5:18
